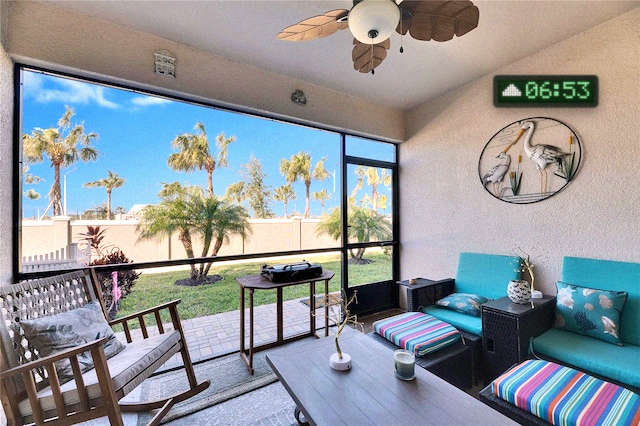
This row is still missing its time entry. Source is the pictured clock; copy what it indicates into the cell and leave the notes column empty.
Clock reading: 6:53
